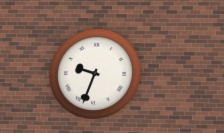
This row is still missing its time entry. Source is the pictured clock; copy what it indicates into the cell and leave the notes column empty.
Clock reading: 9:33
